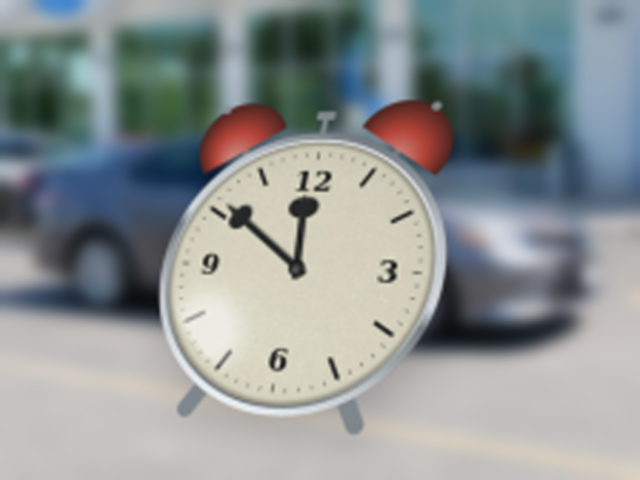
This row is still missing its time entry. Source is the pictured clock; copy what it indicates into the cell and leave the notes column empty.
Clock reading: 11:51
